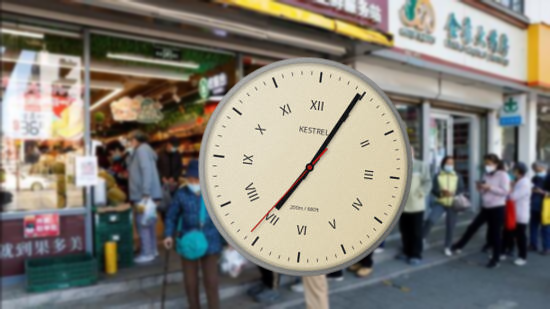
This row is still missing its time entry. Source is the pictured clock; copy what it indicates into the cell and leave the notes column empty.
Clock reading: 7:04:36
